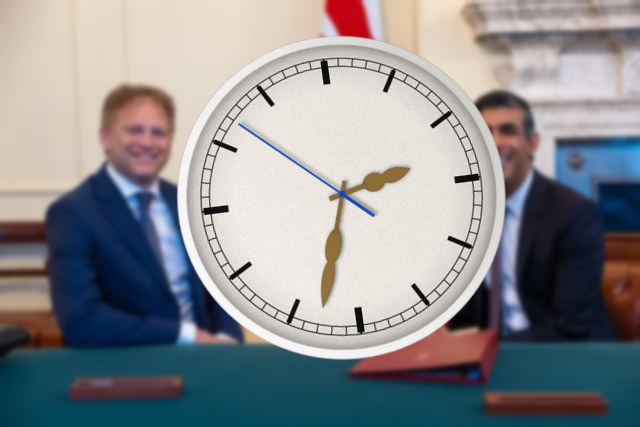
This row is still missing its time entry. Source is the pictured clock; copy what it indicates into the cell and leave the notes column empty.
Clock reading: 2:32:52
